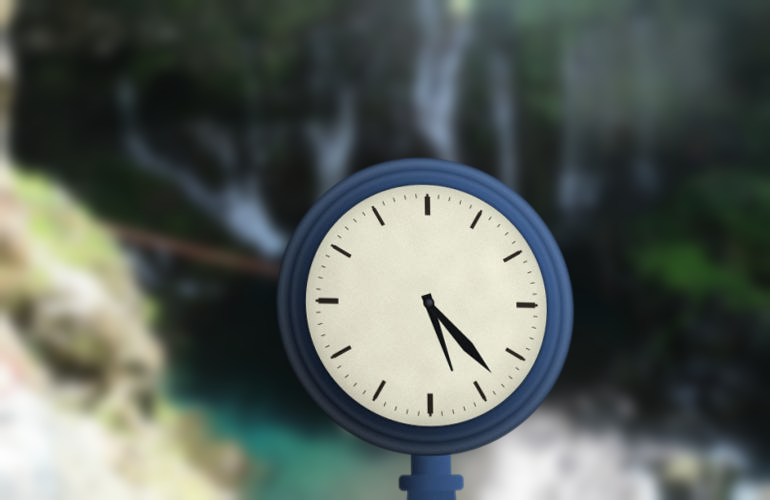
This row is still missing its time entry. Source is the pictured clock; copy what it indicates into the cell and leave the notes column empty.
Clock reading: 5:23
